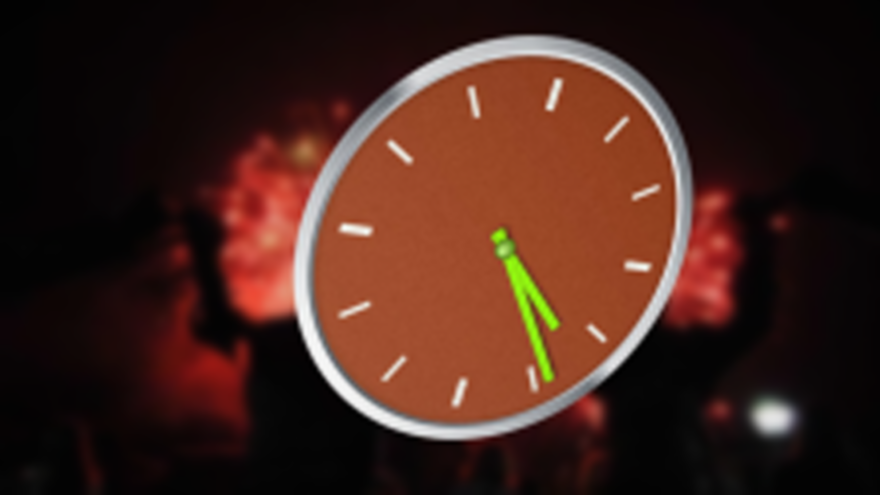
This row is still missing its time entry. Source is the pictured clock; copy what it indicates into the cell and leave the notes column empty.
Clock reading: 4:24
